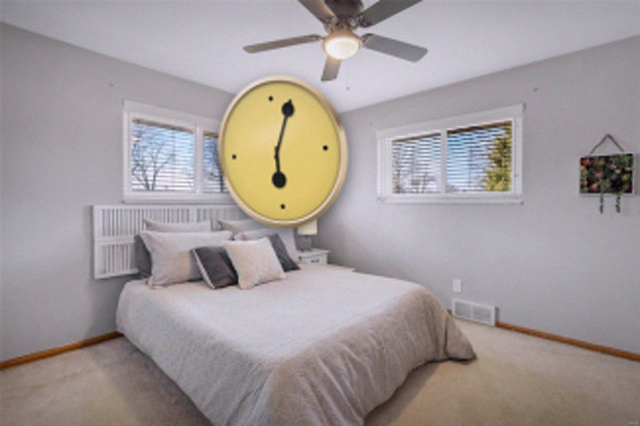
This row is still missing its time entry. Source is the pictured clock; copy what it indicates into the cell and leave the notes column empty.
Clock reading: 6:04
